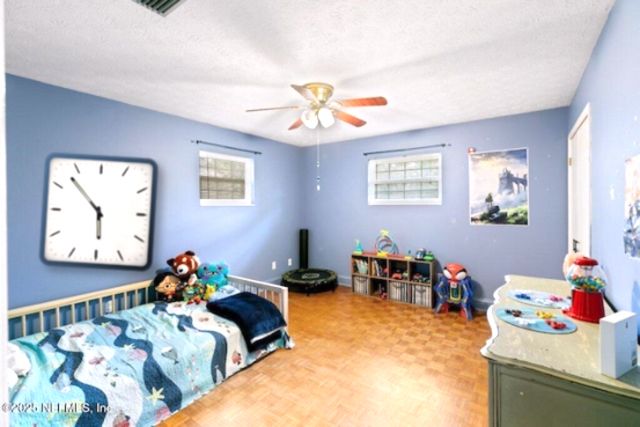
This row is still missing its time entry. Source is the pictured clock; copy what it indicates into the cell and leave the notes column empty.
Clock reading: 5:53
